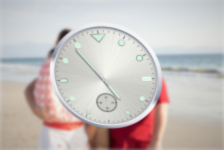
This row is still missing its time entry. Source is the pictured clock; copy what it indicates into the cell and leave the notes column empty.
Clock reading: 4:54
